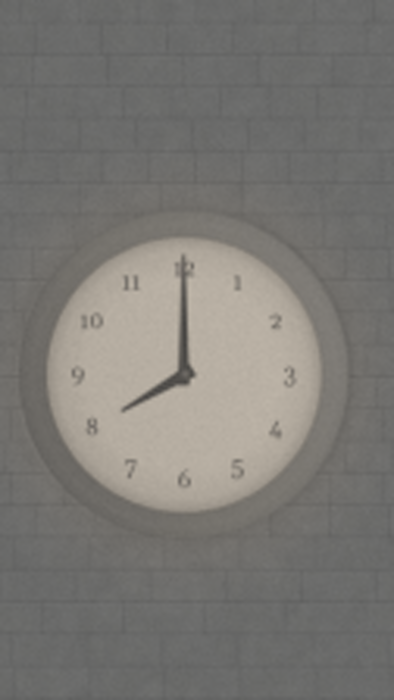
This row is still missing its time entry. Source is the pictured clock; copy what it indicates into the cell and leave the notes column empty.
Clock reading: 8:00
